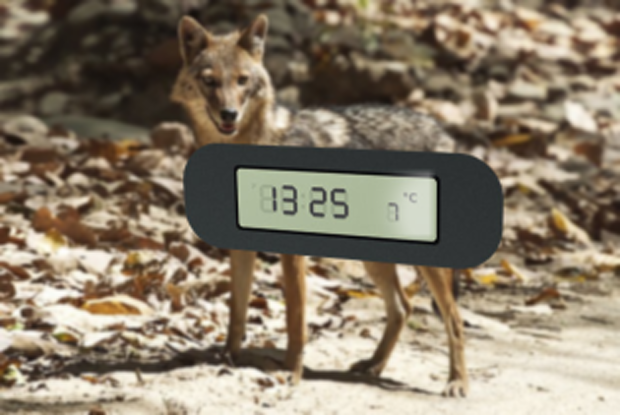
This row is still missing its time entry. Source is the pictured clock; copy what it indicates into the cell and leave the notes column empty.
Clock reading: 13:25
